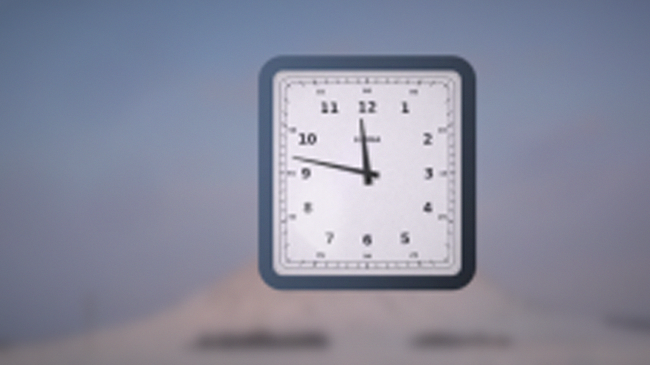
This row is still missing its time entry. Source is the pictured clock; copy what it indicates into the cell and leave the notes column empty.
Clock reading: 11:47
